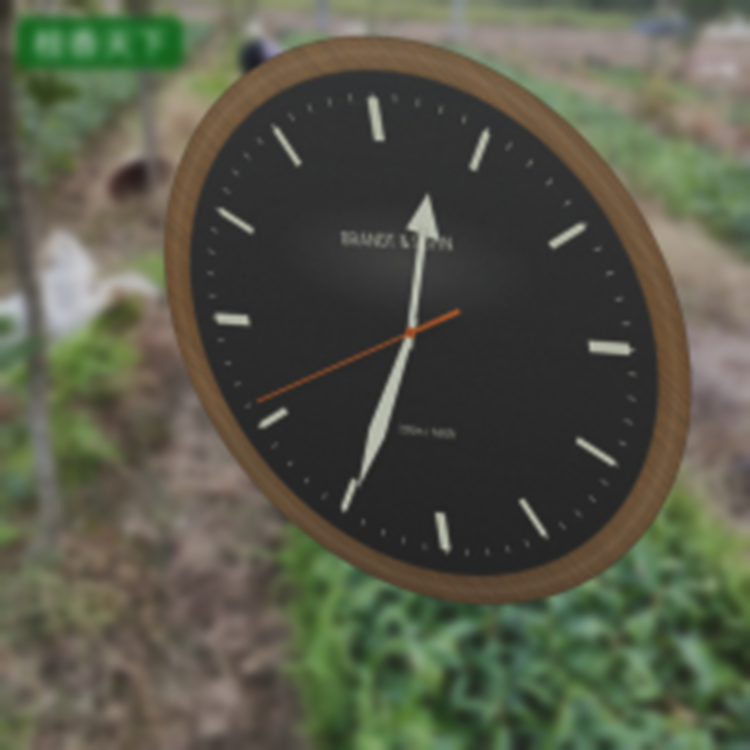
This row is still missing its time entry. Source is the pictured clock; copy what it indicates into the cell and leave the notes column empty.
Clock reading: 12:34:41
